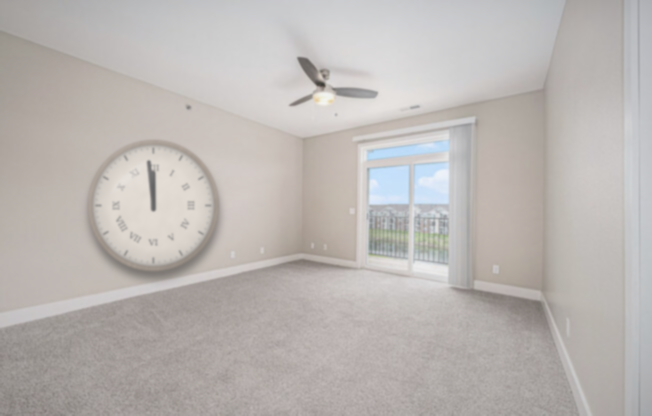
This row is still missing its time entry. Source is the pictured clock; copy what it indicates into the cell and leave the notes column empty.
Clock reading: 11:59
